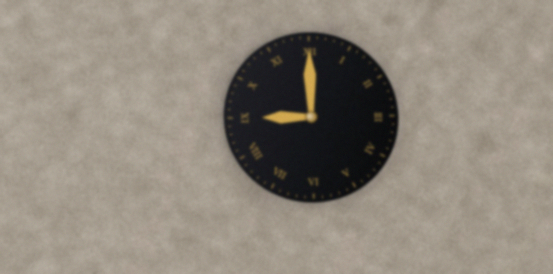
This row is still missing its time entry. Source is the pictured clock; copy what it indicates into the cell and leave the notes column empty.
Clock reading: 9:00
